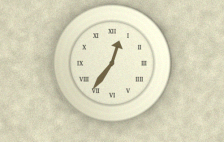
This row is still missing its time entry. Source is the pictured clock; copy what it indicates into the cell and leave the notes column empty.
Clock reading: 12:36
